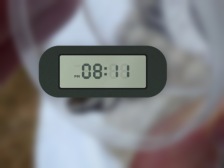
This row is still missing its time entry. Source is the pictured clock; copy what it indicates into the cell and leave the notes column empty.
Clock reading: 8:11
